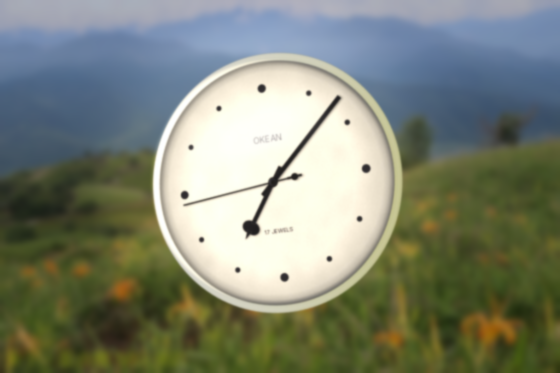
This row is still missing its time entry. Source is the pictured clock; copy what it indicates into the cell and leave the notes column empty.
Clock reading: 7:07:44
